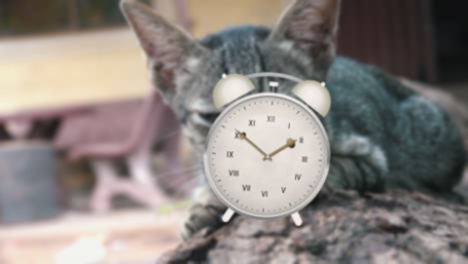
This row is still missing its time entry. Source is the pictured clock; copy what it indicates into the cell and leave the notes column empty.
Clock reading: 1:51
